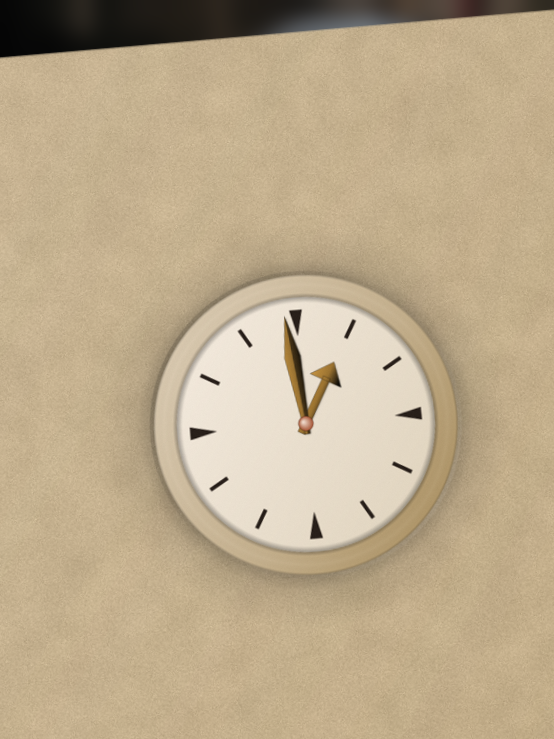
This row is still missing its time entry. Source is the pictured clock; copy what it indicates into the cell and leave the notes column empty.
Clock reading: 12:59
